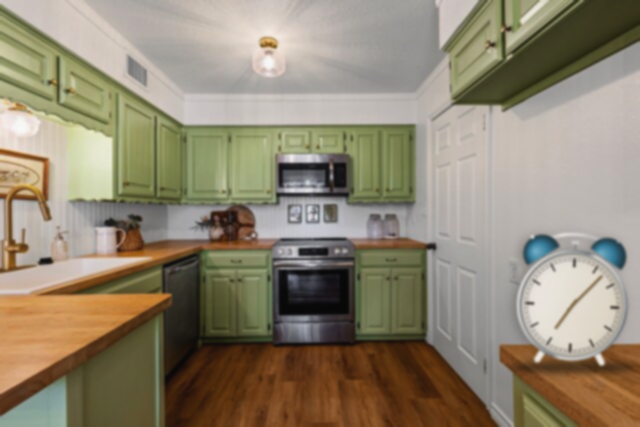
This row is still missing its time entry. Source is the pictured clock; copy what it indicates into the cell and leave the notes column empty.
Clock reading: 7:07
